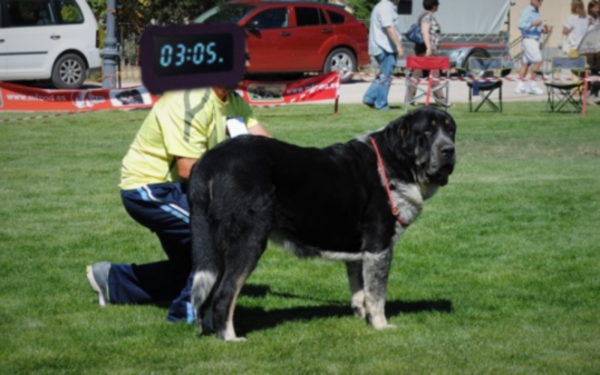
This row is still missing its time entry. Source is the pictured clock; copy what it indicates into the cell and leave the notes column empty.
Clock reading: 3:05
